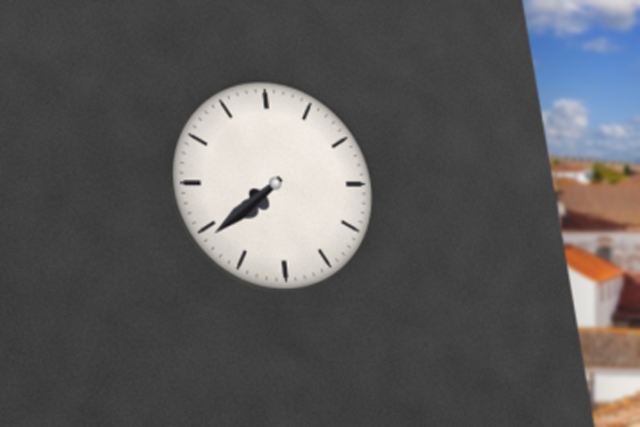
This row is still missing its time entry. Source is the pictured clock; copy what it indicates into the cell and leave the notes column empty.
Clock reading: 7:39
